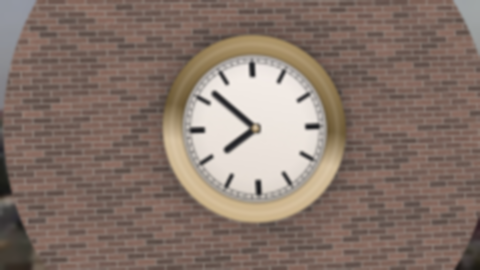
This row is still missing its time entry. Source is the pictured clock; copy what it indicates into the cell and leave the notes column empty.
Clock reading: 7:52
